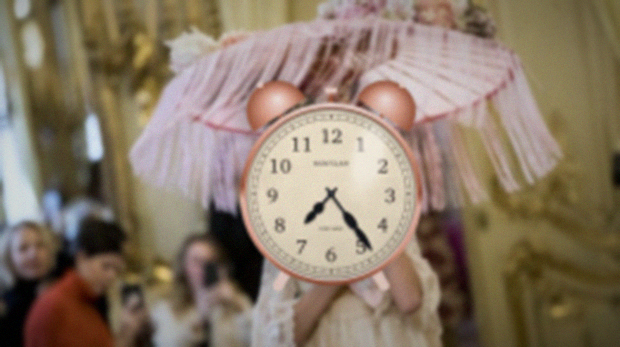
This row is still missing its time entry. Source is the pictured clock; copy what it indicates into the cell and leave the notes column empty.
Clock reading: 7:24
